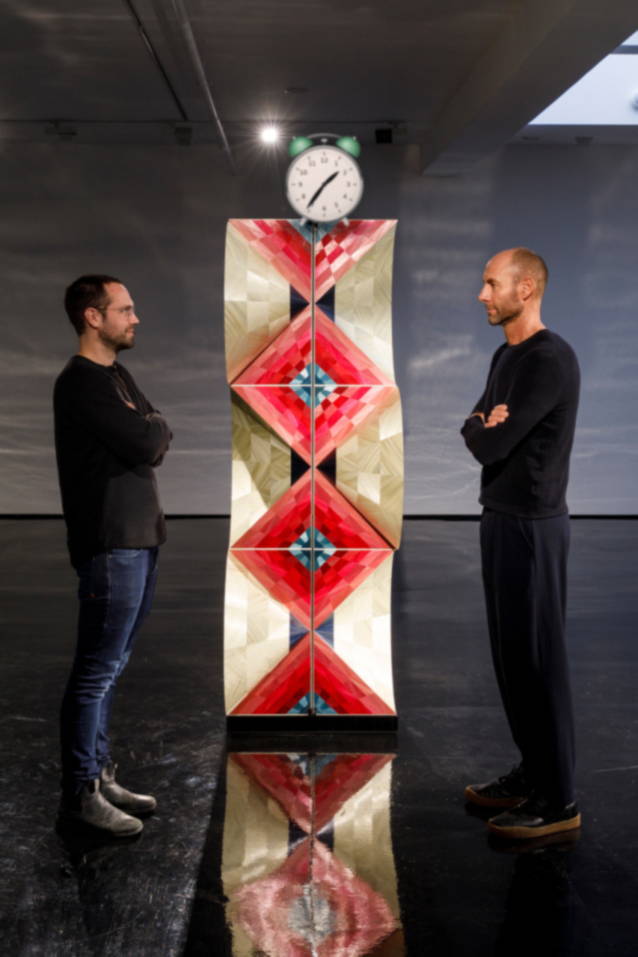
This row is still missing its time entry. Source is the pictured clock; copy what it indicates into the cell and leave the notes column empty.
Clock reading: 1:36
